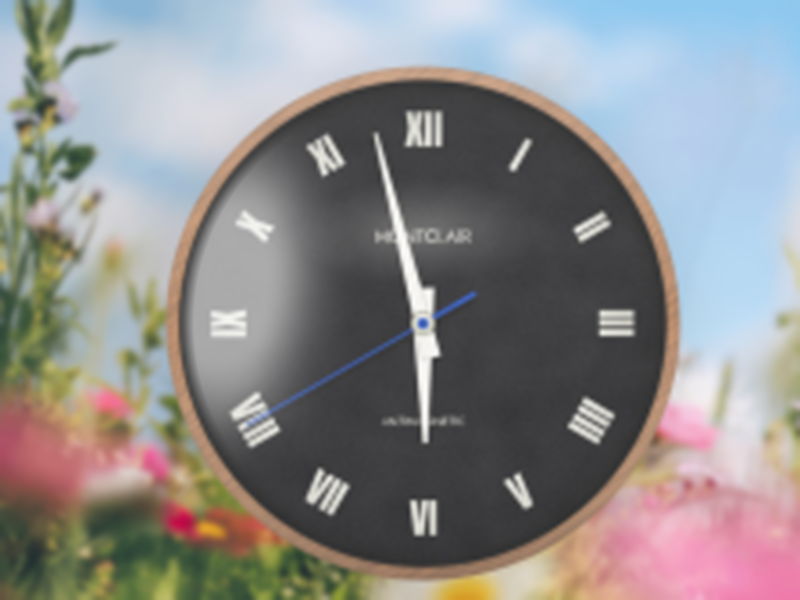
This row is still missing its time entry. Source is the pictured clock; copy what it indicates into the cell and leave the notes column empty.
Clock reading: 5:57:40
